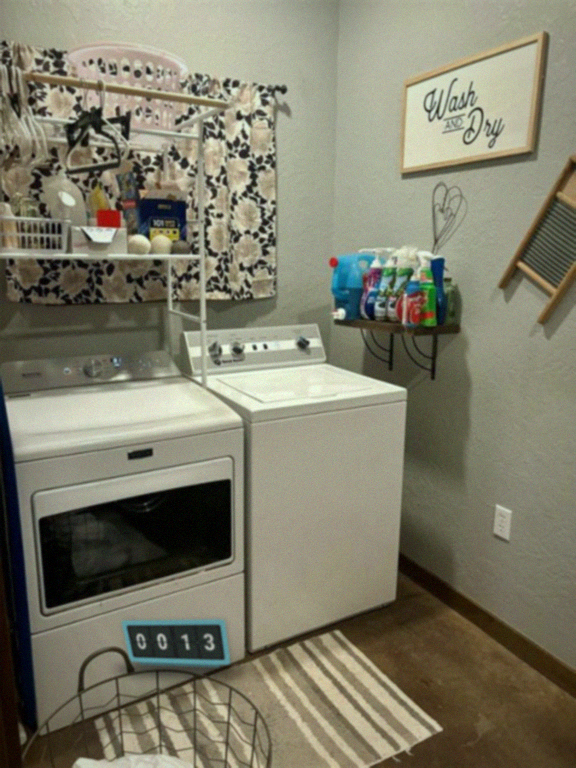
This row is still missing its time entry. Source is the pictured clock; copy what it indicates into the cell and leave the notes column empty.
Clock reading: 0:13
